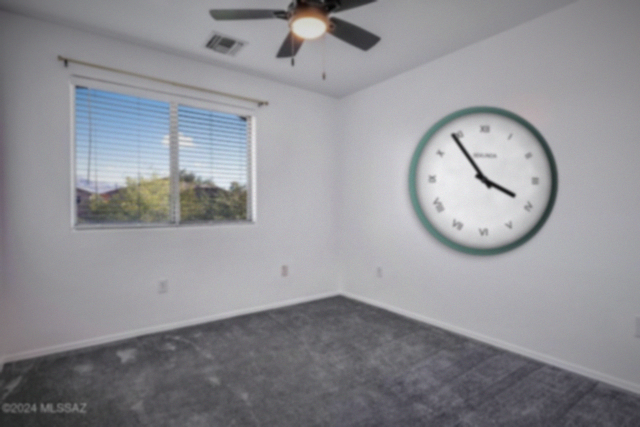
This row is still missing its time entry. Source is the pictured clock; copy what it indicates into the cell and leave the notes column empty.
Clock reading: 3:54
